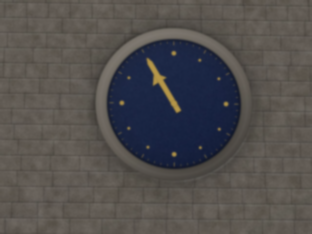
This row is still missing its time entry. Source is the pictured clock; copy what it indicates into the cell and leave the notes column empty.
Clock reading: 10:55
